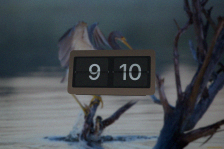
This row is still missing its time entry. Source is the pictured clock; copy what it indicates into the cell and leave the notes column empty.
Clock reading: 9:10
